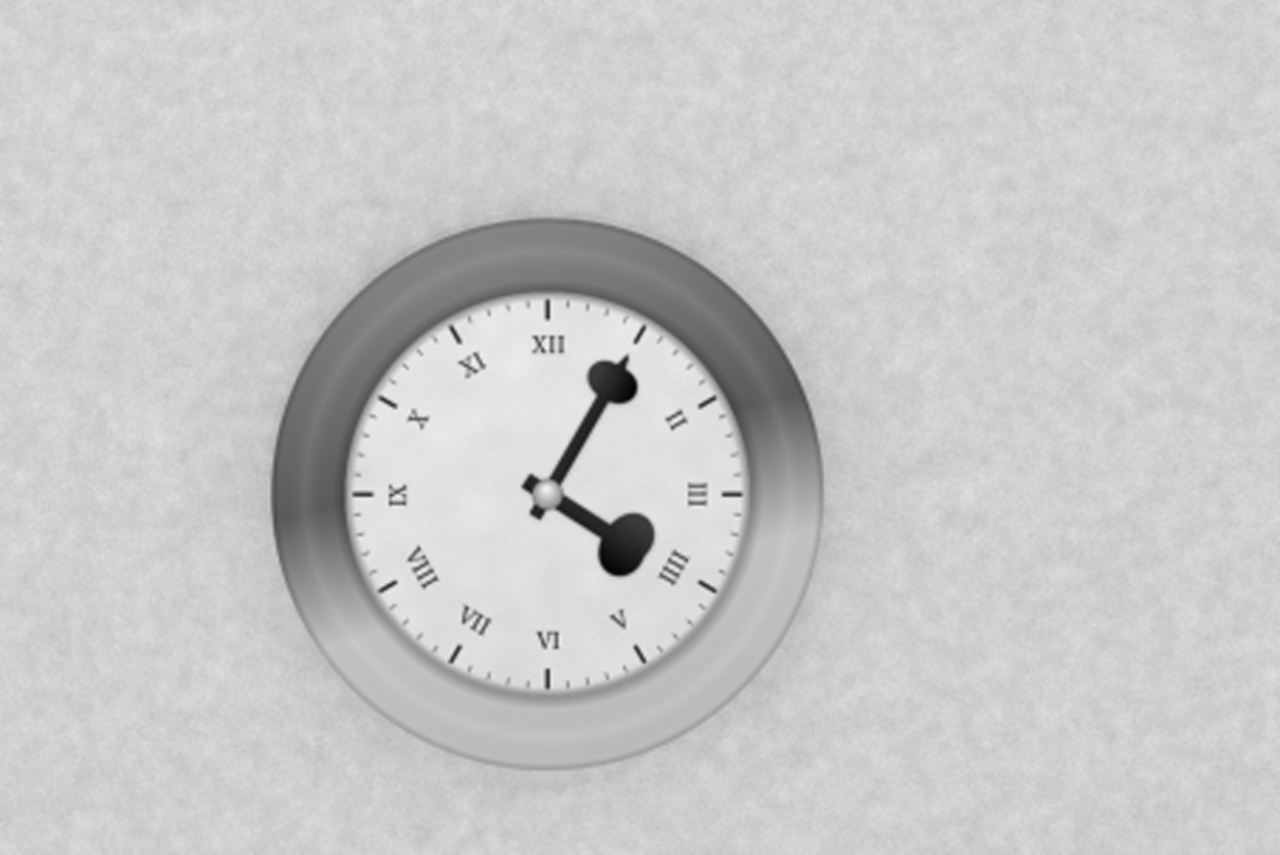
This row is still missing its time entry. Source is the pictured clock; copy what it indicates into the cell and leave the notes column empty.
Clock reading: 4:05
